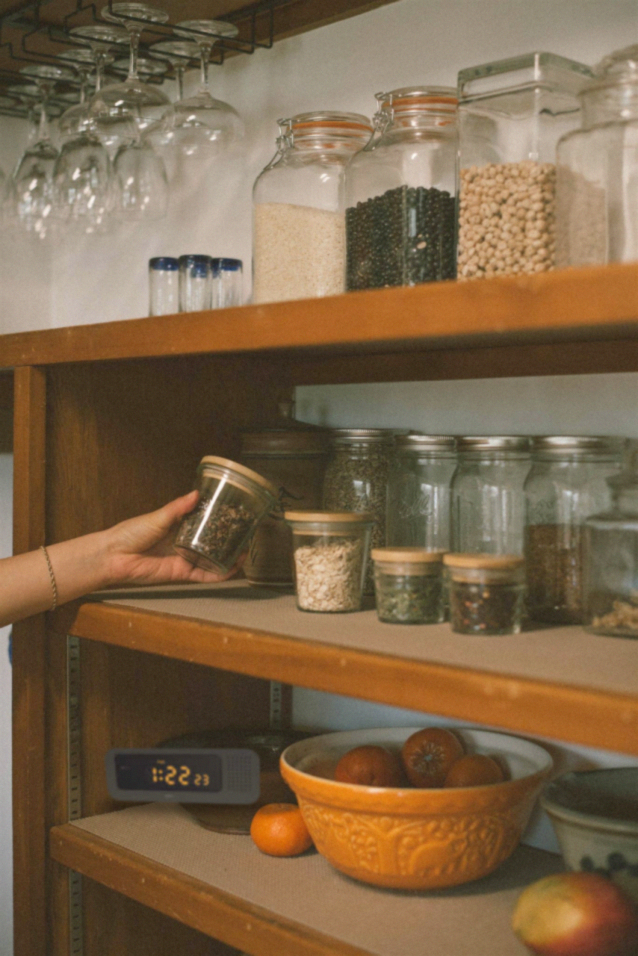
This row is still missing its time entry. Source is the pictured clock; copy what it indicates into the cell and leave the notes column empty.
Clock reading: 1:22
